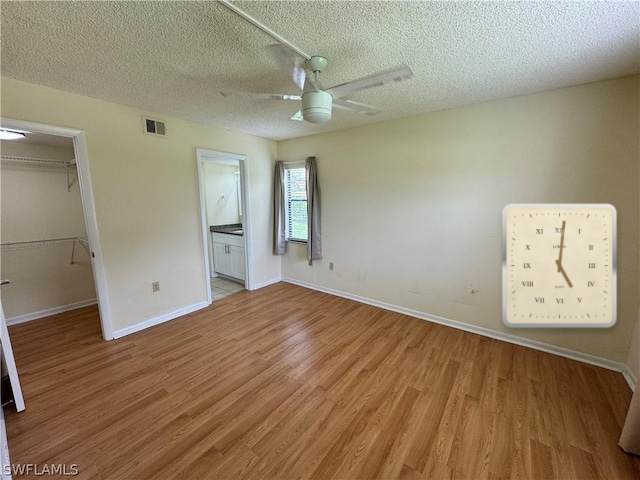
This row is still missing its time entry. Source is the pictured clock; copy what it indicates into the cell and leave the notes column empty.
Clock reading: 5:01
